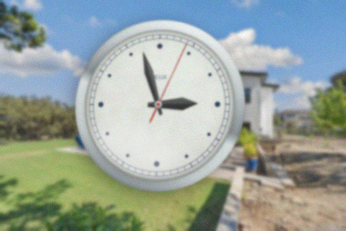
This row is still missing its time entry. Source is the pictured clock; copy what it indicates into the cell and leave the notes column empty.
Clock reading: 2:57:04
